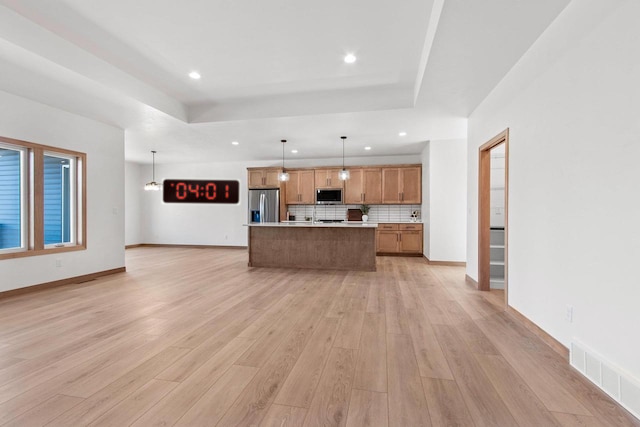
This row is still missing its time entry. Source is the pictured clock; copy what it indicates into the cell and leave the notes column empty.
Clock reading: 4:01
